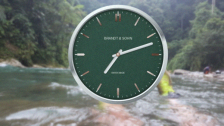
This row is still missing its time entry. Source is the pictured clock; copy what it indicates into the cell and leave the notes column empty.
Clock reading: 7:12
